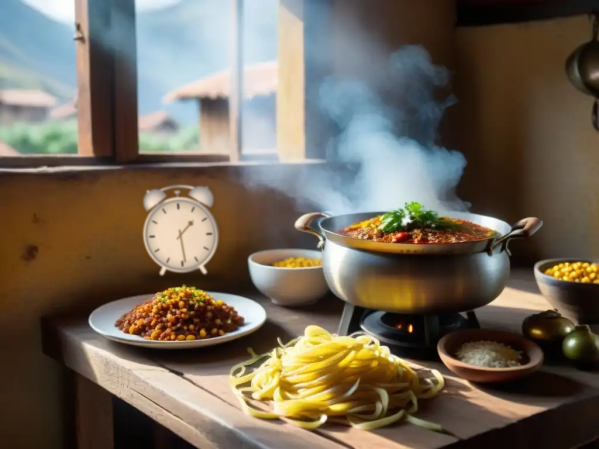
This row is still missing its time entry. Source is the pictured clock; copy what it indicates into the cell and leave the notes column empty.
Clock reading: 1:29
